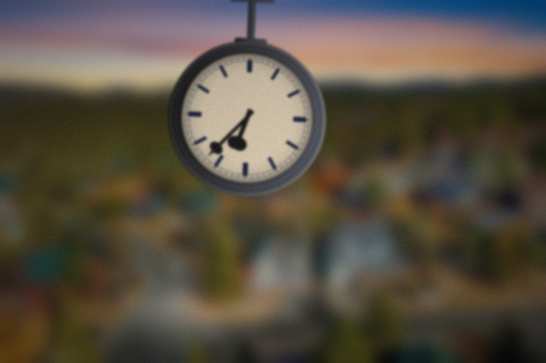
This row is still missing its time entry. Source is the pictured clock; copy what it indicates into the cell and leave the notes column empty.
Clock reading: 6:37
